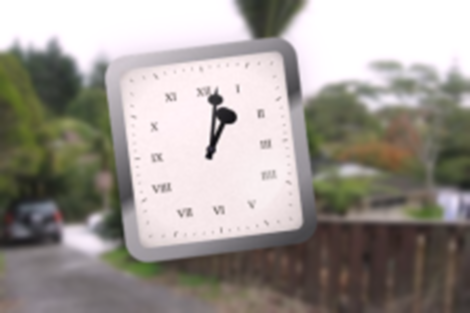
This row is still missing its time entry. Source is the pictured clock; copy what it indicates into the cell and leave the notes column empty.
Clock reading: 1:02
